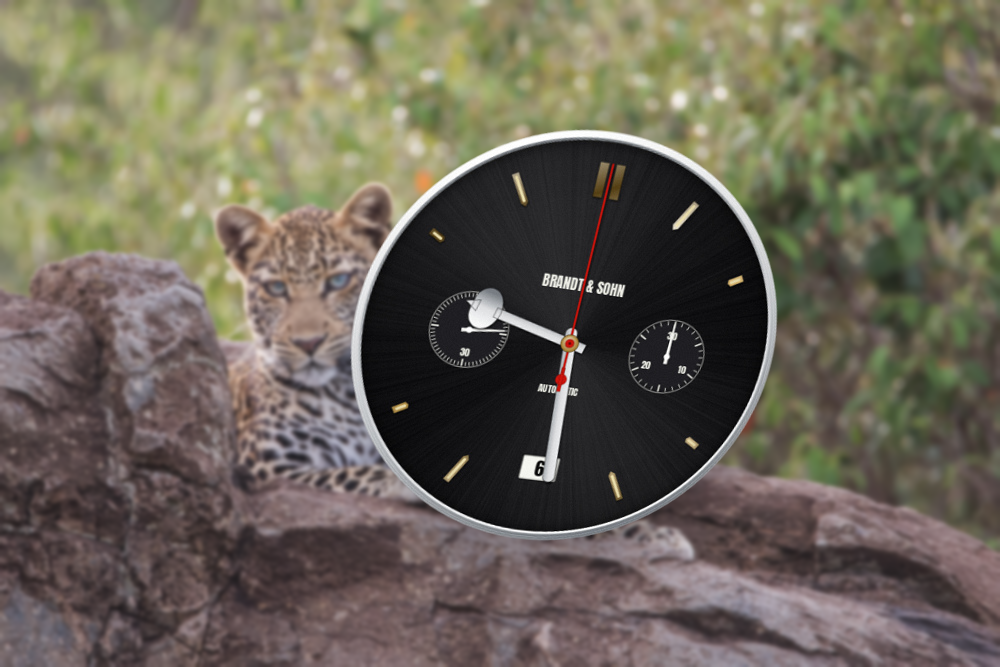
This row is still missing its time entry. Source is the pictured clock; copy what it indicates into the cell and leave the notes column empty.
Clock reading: 9:29:14
